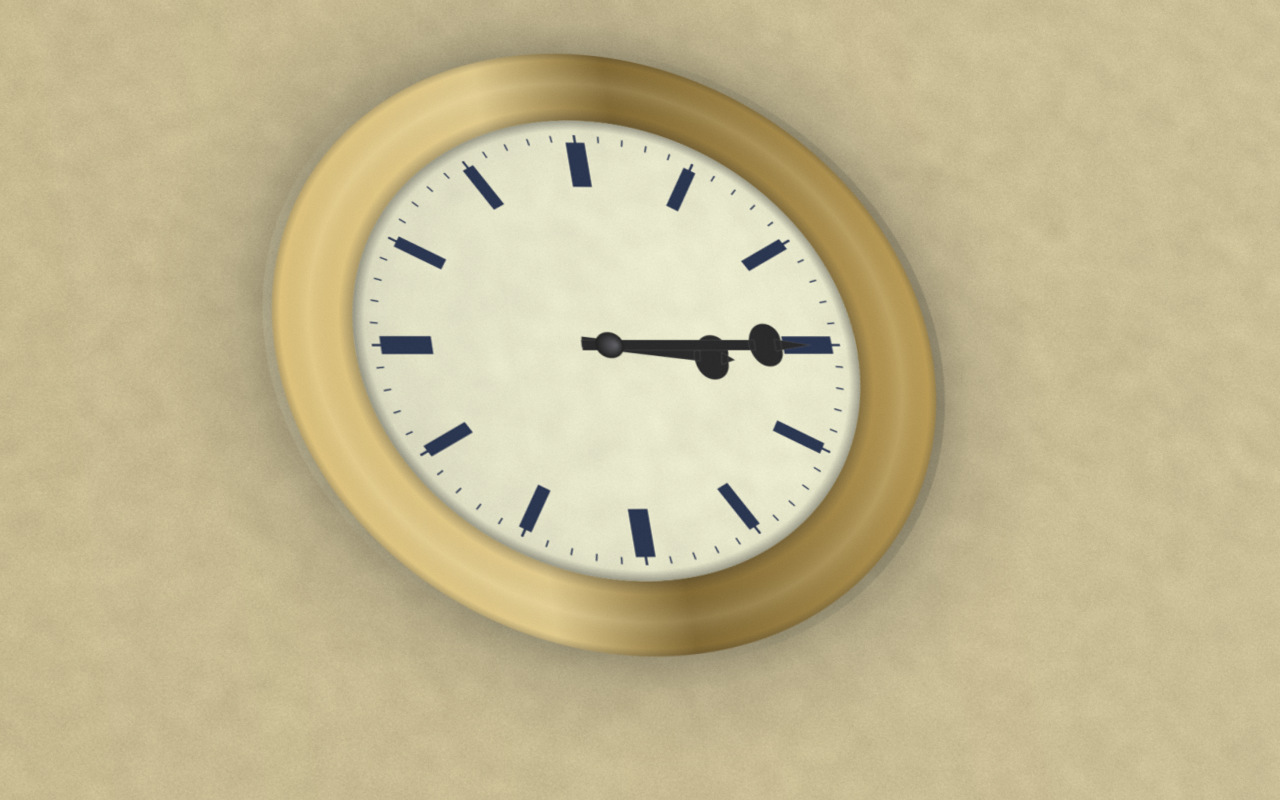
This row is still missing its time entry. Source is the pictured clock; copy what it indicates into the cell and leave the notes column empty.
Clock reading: 3:15
